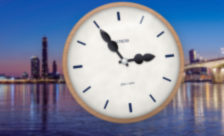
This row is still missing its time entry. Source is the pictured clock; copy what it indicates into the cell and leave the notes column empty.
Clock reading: 2:55
